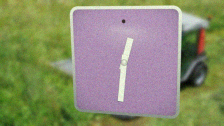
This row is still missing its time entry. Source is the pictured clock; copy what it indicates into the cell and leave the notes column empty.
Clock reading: 12:31
